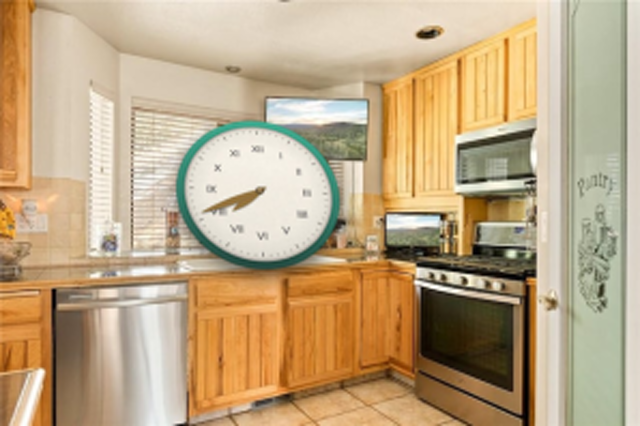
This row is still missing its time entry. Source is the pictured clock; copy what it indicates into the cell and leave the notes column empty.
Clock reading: 7:41
